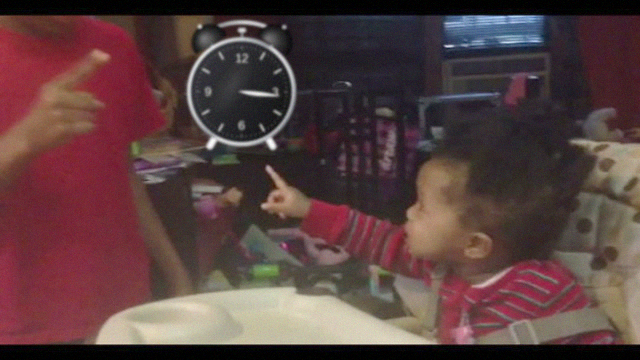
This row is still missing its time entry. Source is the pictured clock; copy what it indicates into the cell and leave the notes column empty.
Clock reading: 3:16
